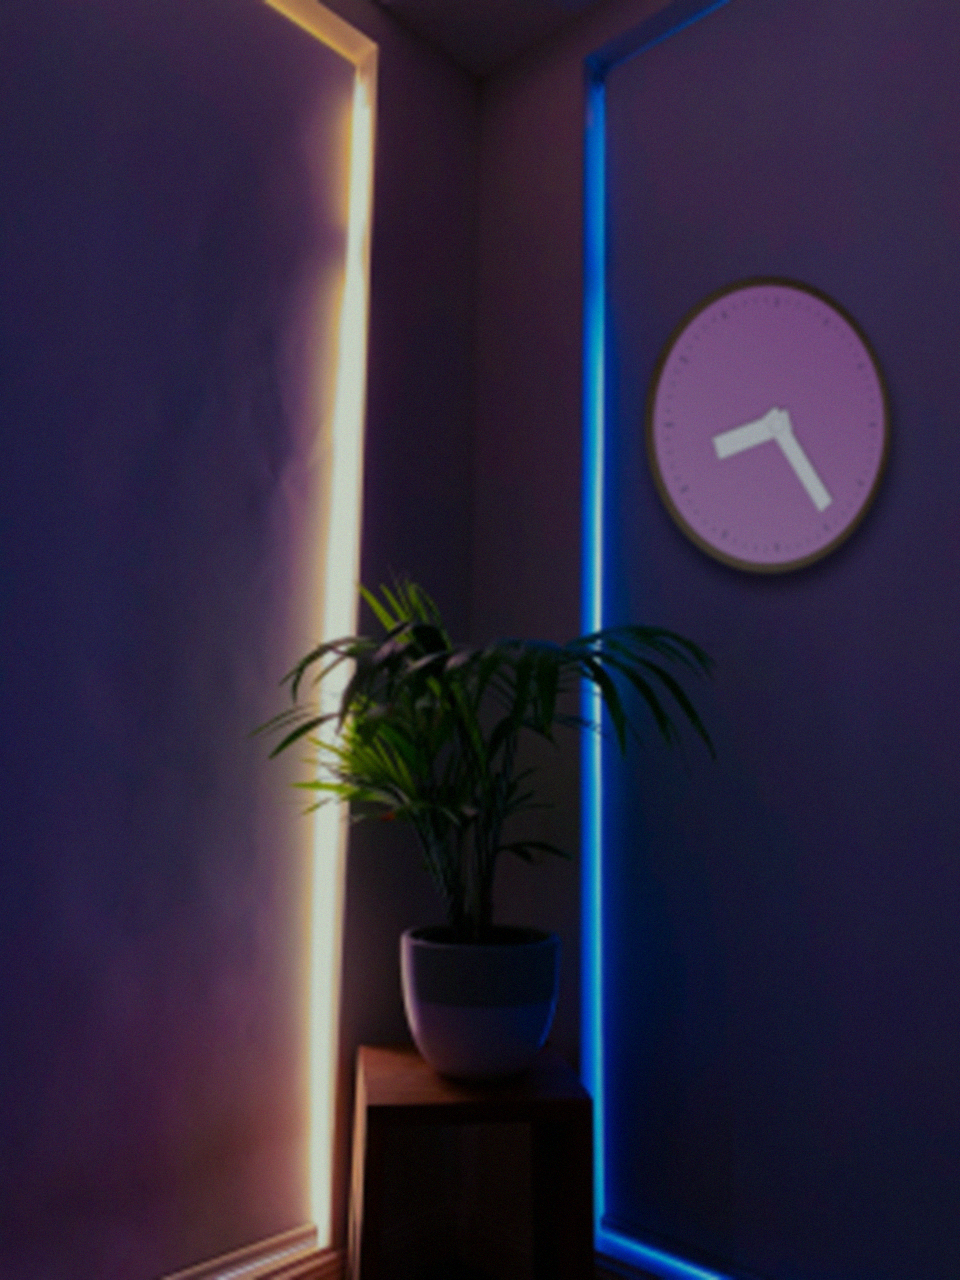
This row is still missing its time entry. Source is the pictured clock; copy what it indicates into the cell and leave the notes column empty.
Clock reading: 8:24
